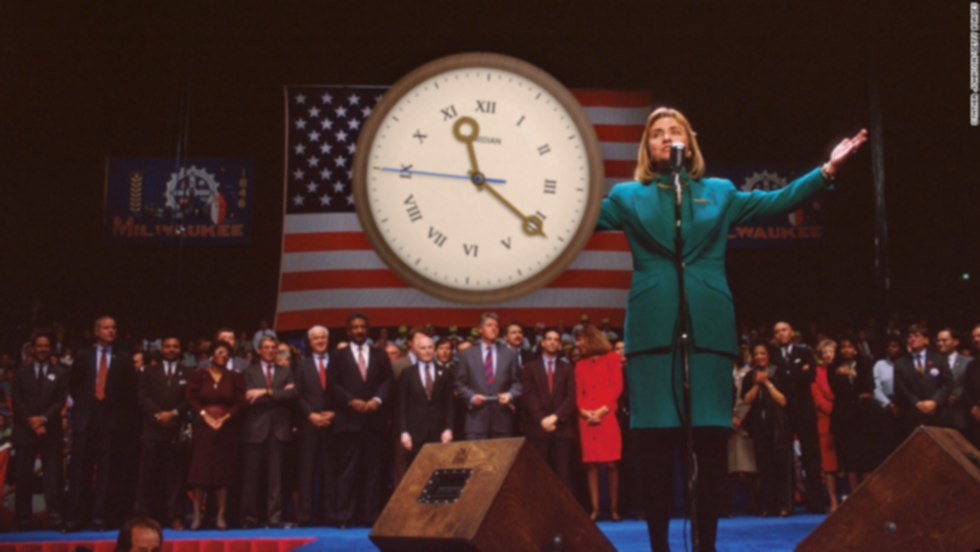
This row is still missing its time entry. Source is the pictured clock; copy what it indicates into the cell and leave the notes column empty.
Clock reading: 11:20:45
